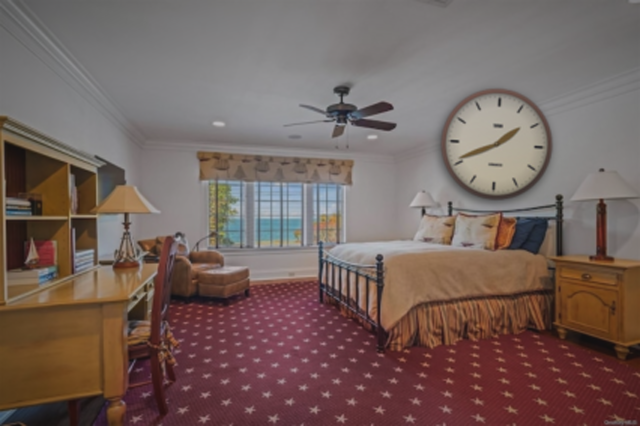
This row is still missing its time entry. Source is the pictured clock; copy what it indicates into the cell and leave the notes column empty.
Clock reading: 1:41
